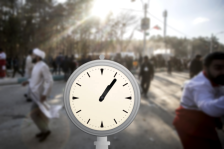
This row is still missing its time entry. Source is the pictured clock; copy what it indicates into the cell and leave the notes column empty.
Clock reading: 1:06
